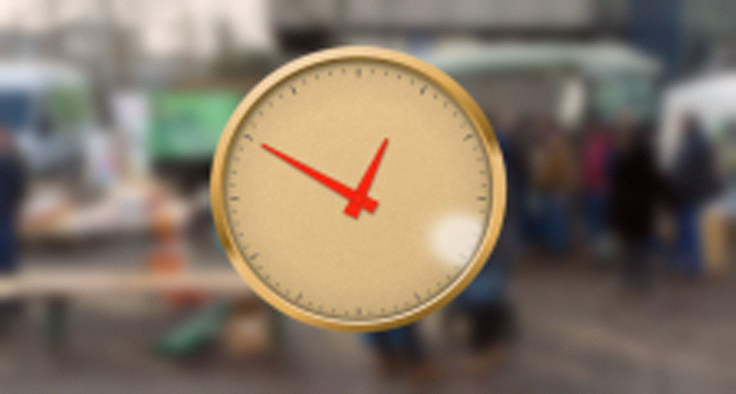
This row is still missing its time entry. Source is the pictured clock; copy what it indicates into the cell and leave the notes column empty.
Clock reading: 12:50
